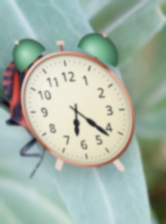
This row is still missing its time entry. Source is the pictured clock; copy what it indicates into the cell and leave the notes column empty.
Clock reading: 6:22
